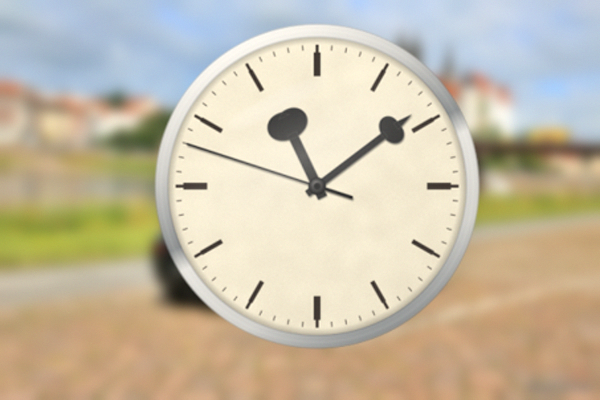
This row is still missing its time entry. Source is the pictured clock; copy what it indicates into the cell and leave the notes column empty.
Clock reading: 11:08:48
